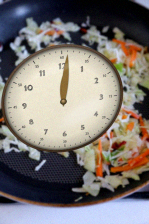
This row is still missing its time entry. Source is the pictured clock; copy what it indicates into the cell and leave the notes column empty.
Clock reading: 12:01
